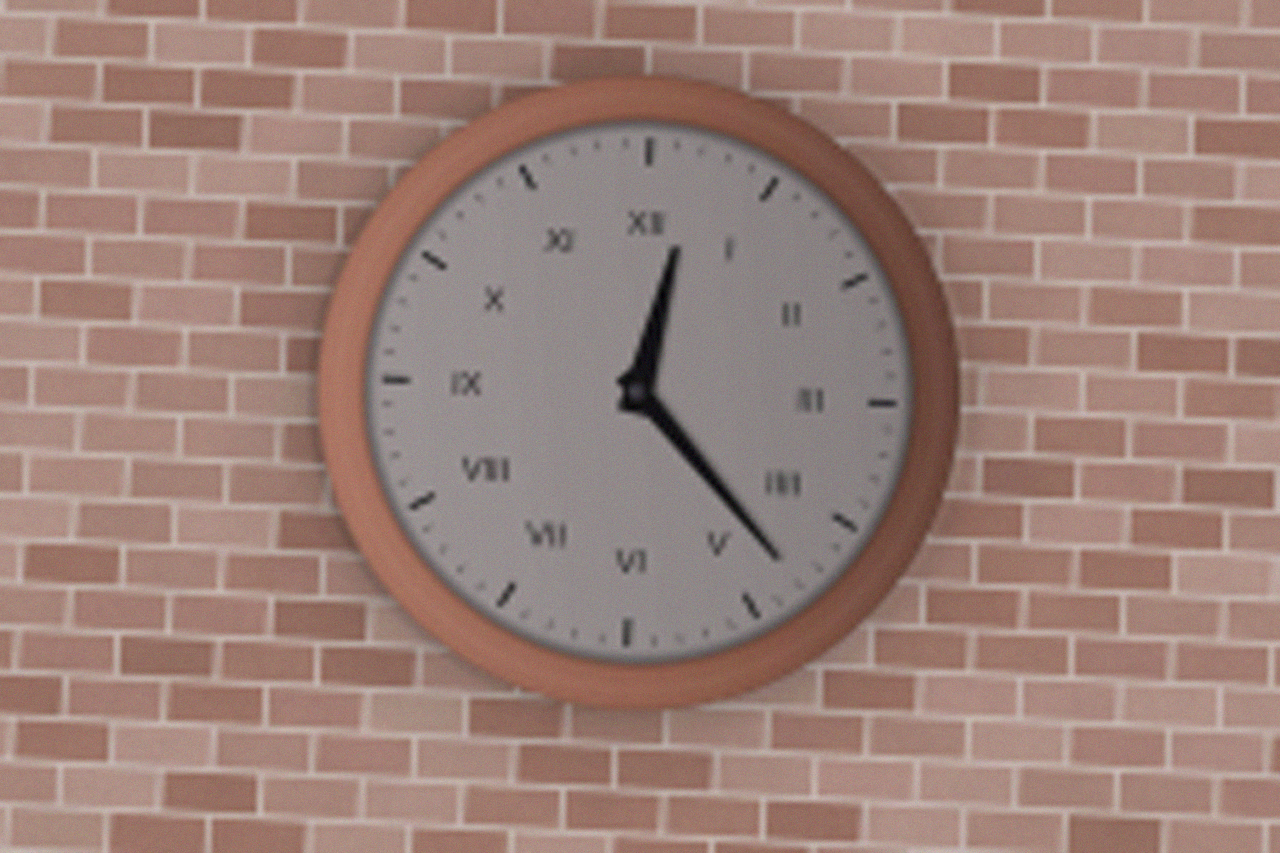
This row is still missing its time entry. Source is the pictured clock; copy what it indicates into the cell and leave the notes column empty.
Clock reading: 12:23
